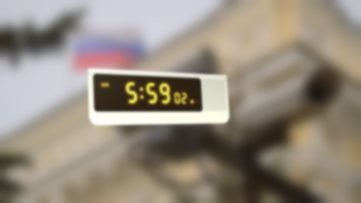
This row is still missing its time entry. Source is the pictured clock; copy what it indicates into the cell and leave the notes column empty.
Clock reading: 5:59
